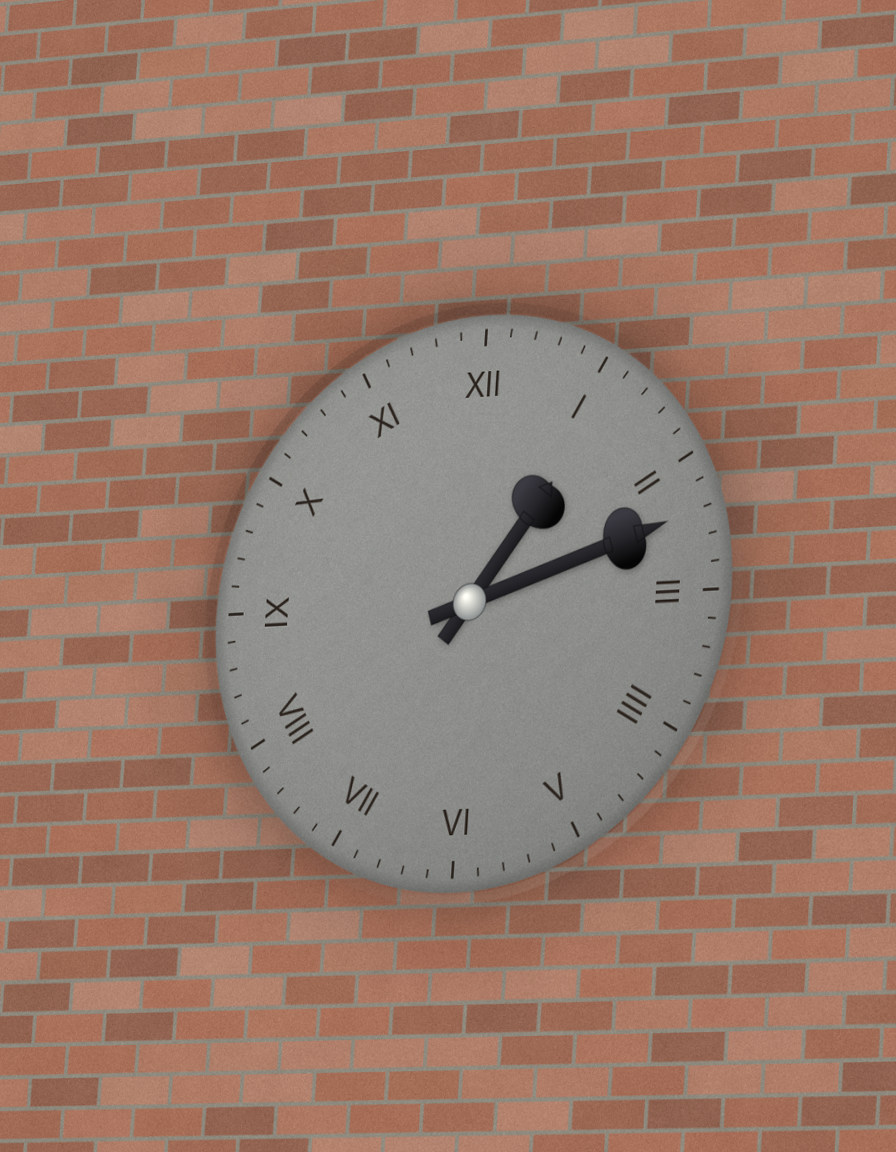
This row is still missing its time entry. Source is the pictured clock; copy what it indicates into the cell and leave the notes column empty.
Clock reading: 1:12
